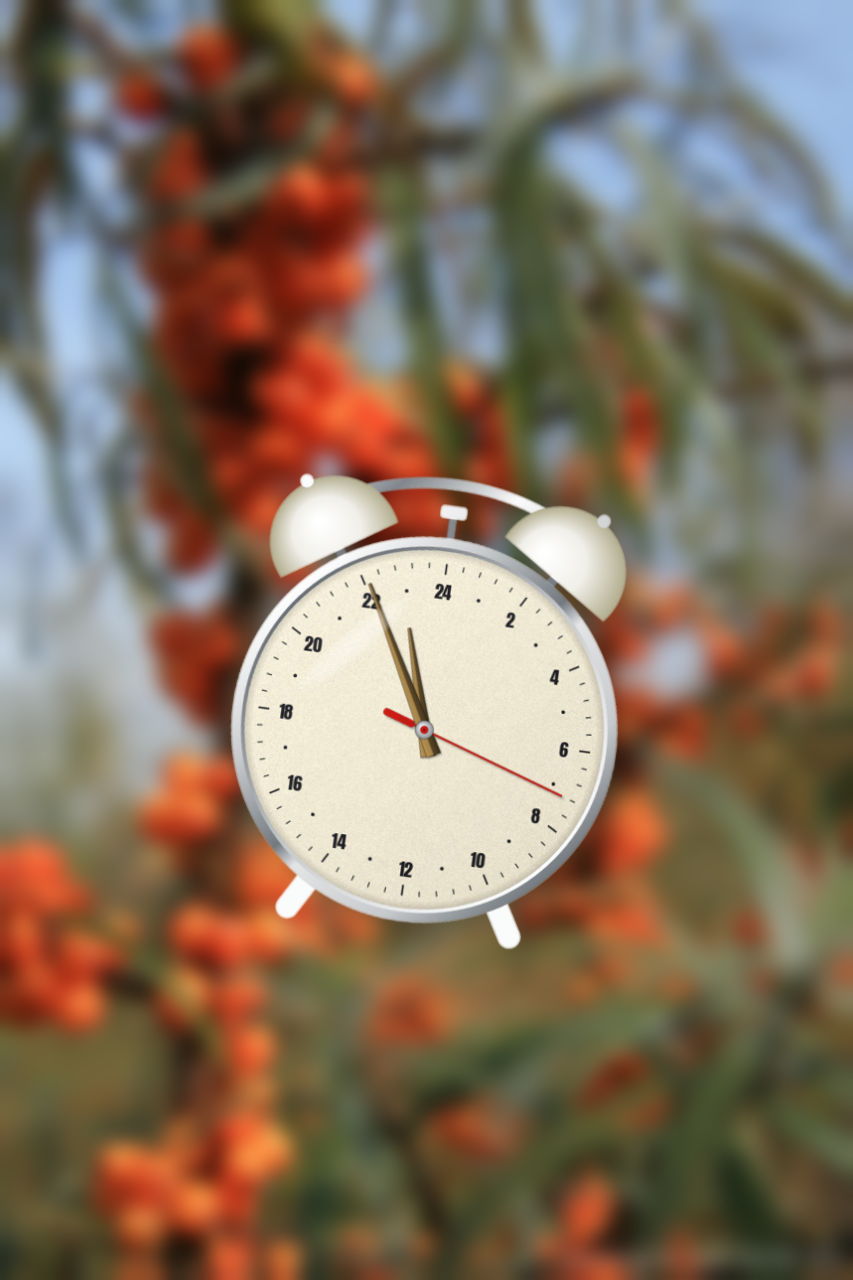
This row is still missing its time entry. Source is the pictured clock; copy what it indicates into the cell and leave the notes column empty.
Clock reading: 22:55:18
